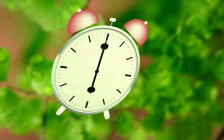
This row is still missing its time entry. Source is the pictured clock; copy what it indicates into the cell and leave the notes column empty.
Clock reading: 6:00
